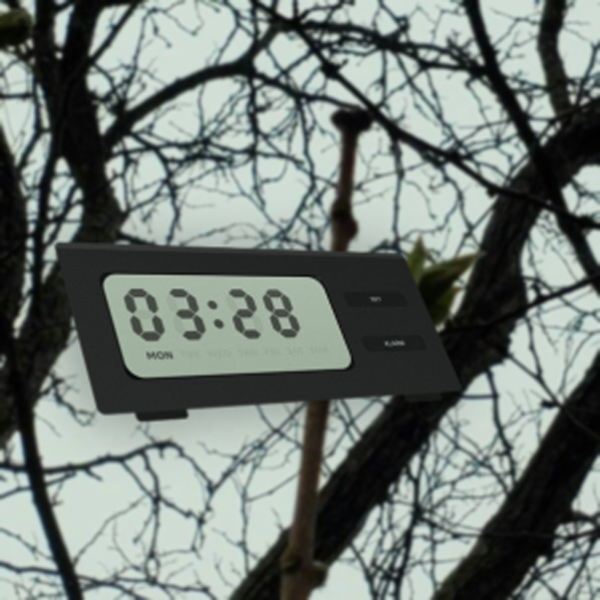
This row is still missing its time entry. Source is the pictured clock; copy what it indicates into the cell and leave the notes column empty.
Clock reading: 3:28
